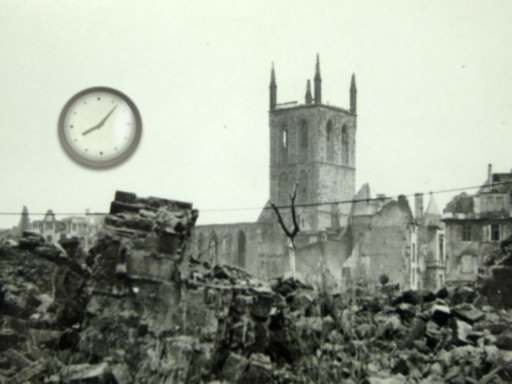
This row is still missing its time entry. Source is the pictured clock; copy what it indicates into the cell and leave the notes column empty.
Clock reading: 8:07
